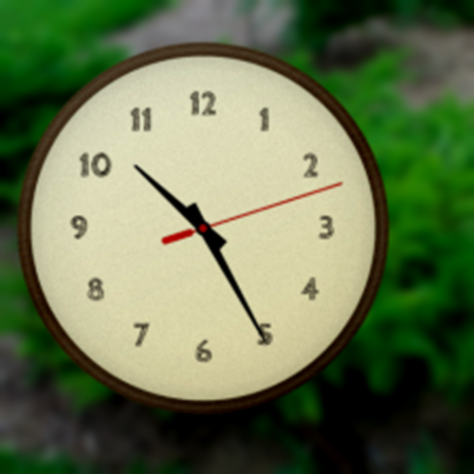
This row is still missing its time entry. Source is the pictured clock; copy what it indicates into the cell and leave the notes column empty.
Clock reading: 10:25:12
